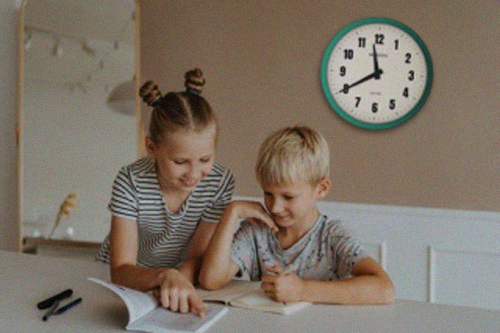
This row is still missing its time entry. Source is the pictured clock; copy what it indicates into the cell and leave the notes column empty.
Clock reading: 11:40
